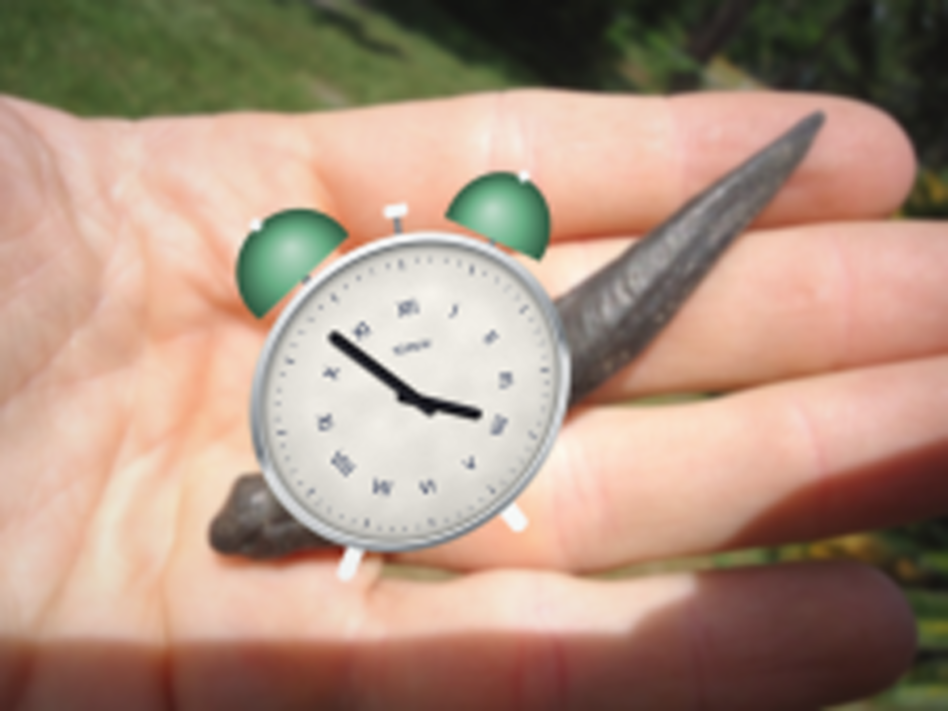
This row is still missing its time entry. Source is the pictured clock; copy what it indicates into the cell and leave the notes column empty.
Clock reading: 3:53
